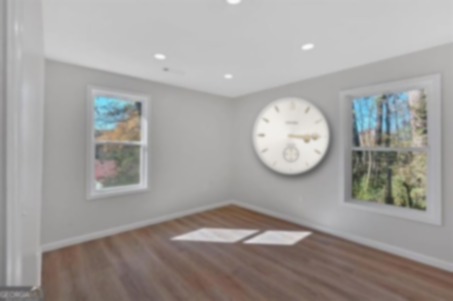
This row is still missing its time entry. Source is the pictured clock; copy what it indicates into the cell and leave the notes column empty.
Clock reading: 3:15
